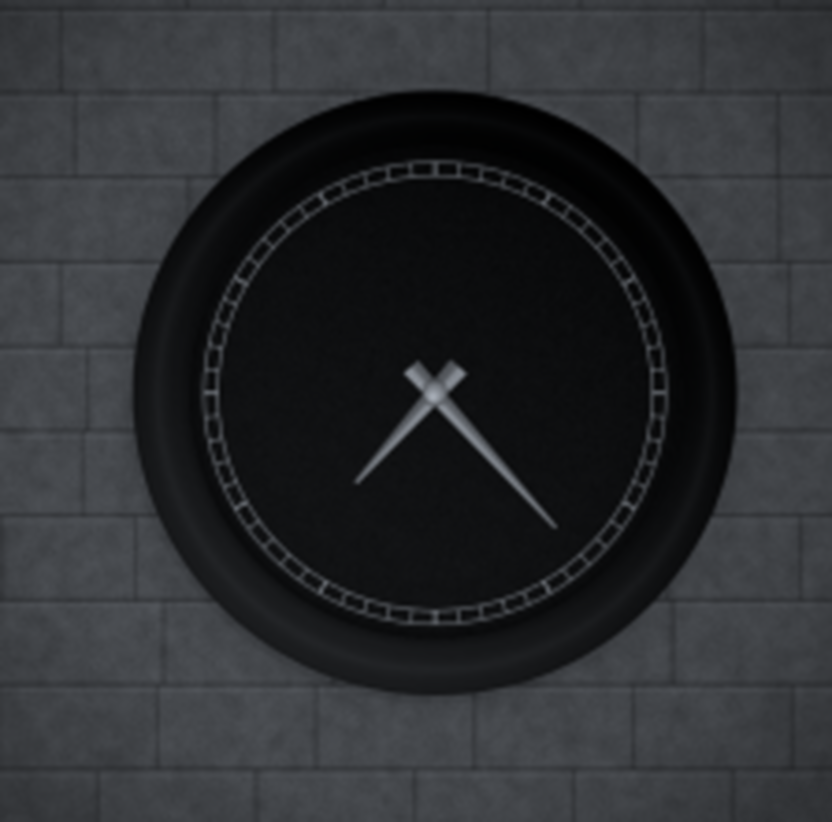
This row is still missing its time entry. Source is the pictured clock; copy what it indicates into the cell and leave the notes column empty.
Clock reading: 7:23
